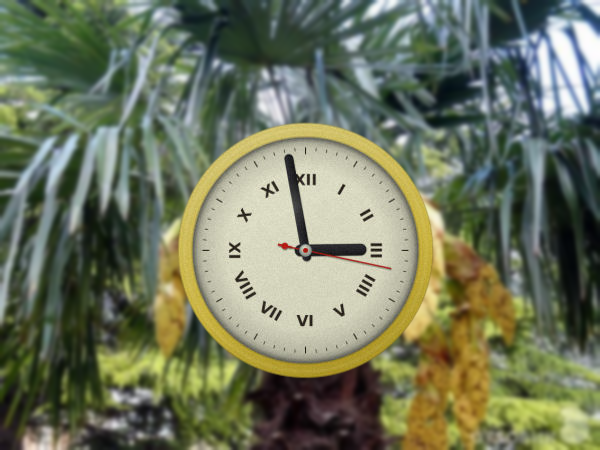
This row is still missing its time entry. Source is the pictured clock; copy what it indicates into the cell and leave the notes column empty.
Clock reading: 2:58:17
